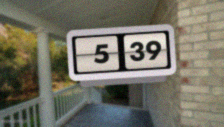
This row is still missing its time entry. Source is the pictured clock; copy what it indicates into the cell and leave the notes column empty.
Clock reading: 5:39
